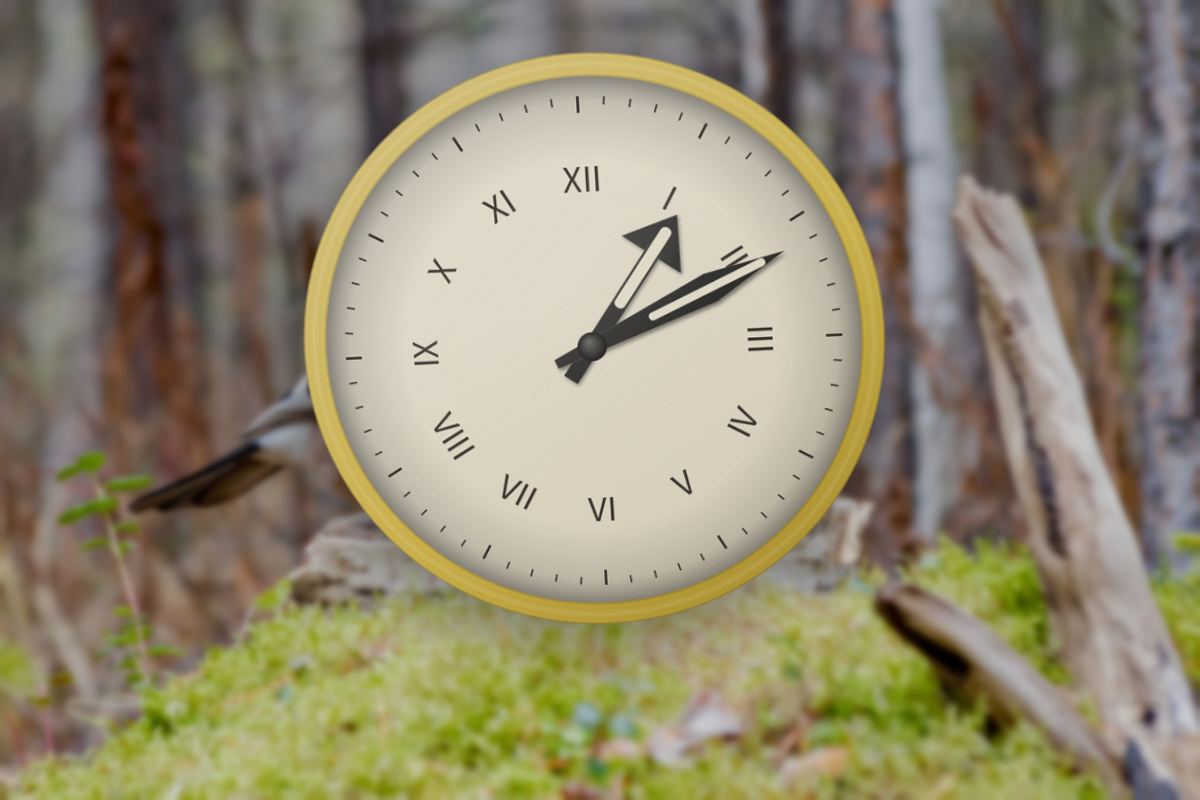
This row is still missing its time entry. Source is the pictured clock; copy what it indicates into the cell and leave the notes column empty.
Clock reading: 1:11
